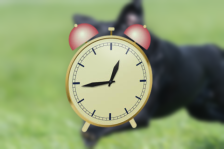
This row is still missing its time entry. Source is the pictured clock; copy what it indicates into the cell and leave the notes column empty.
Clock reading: 12:44
